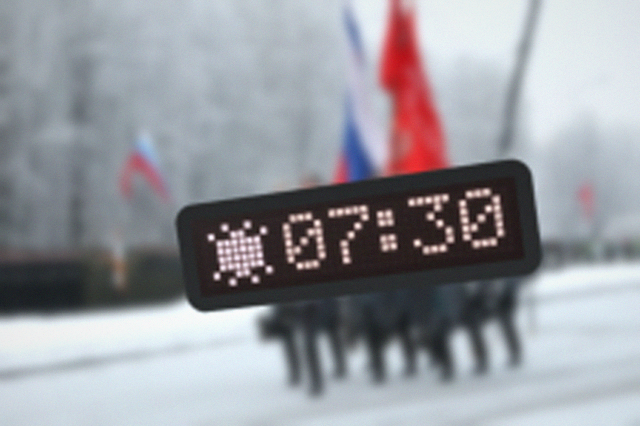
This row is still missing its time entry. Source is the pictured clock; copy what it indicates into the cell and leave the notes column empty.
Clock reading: 7:30
